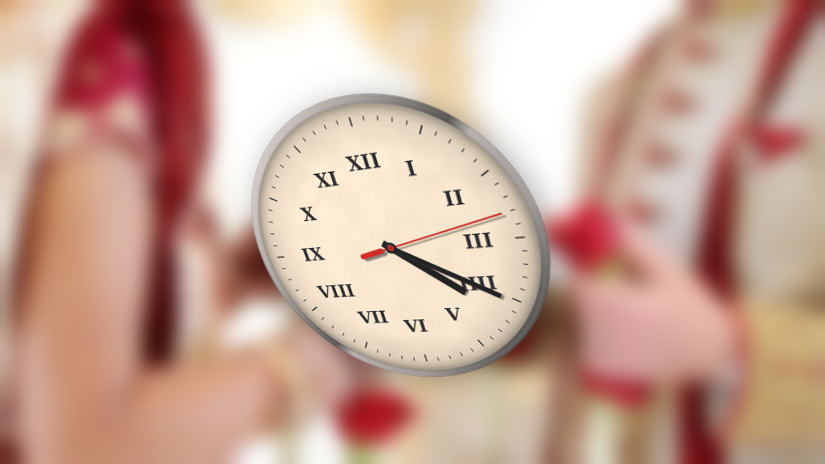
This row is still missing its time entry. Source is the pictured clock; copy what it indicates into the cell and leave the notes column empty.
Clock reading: 4:20:13
